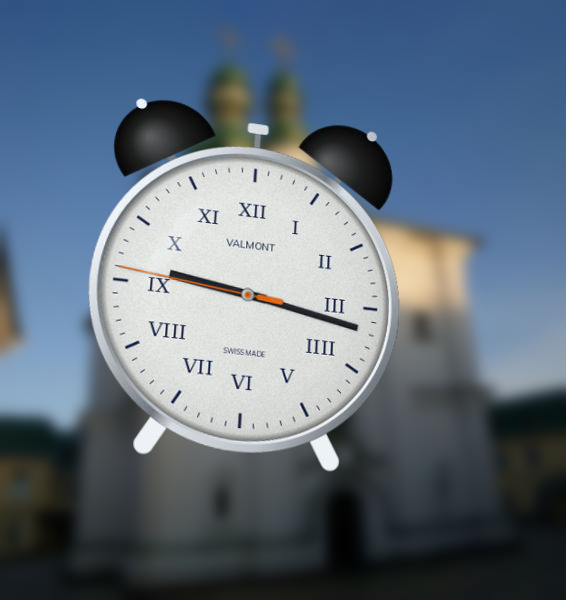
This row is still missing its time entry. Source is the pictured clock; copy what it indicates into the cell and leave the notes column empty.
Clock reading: 9:16:46
